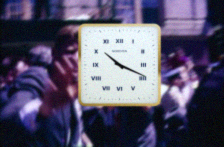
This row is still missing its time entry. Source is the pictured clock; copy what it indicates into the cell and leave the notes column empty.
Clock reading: 10:19
